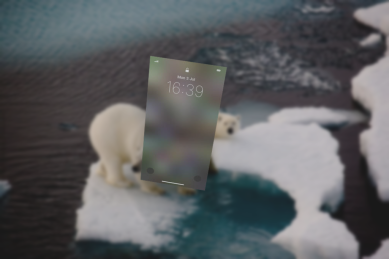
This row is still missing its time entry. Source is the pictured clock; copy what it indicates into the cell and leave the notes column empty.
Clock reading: 16:39
